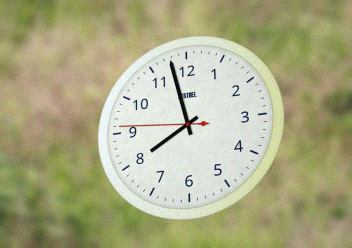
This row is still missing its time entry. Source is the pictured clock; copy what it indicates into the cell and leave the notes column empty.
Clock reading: 7:57:46
